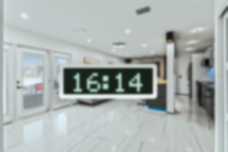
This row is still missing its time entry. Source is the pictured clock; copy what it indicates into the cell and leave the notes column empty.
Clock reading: 16:14
